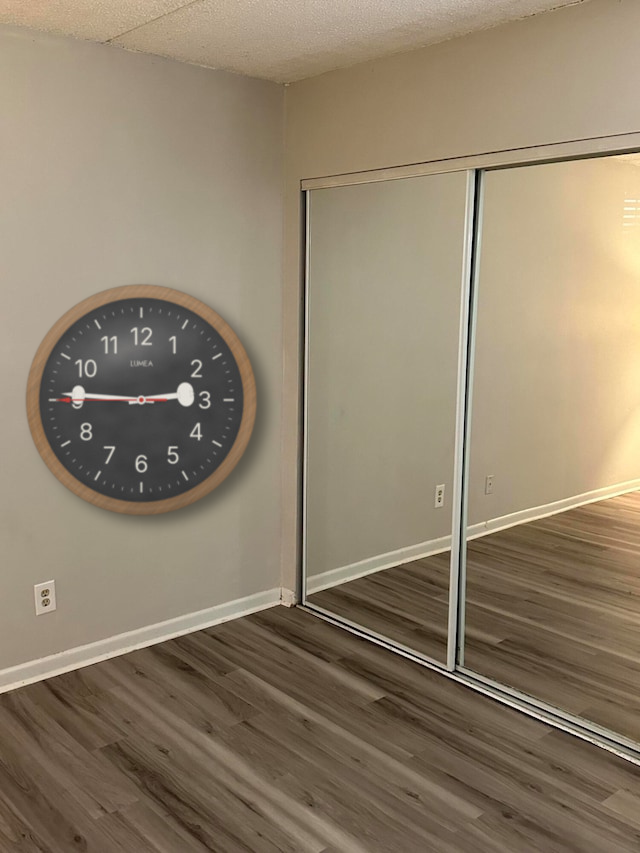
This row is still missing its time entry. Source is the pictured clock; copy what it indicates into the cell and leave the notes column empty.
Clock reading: 2:45:45
